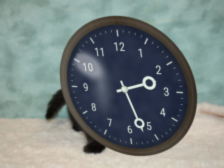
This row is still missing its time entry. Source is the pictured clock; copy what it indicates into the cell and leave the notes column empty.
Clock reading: 2:27
